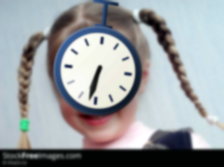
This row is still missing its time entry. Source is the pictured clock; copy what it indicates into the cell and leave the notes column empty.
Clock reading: 6:32
